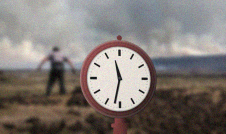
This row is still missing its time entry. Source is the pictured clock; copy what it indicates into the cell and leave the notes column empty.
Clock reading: 11:32
